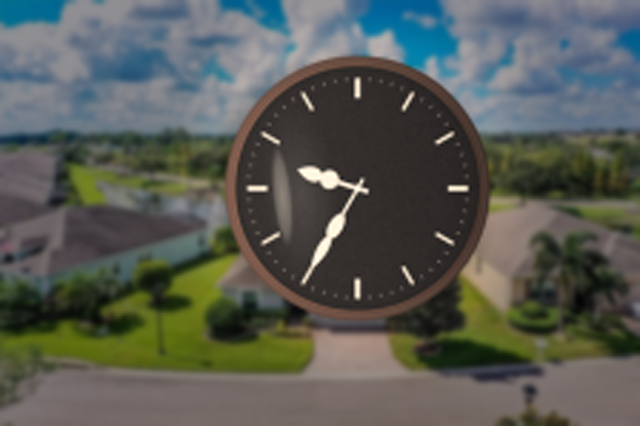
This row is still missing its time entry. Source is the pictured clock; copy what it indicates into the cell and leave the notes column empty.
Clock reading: 9:35
